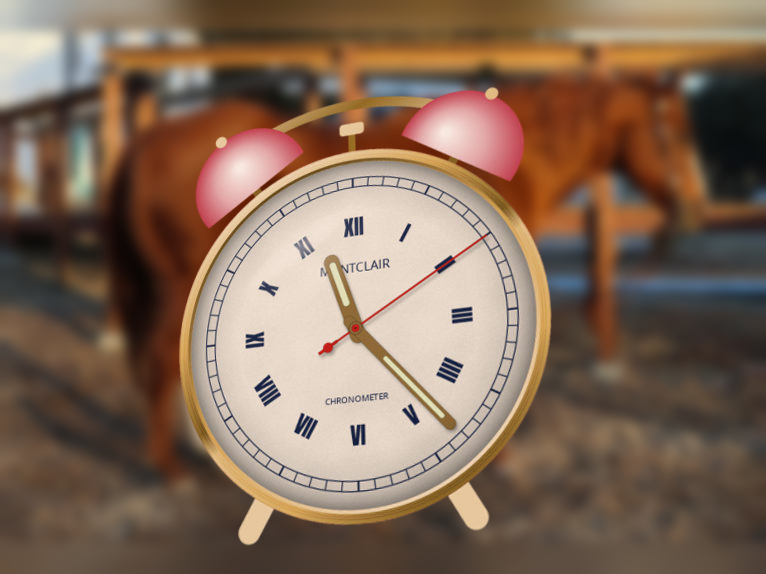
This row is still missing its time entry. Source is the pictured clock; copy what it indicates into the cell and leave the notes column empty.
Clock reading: 11:23:10
